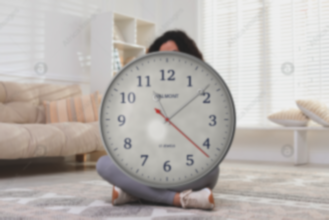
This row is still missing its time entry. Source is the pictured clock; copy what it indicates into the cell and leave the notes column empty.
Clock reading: 11:08:22
